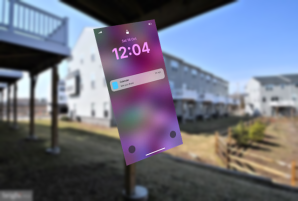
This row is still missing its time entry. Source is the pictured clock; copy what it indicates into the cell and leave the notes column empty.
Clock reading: 12:04
